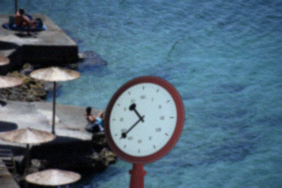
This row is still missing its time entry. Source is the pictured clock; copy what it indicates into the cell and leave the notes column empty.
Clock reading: 10:38
